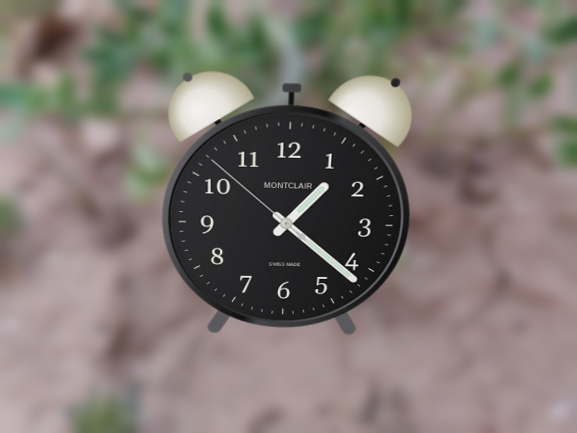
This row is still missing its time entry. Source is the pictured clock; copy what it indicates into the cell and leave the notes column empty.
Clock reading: 1:21:52
